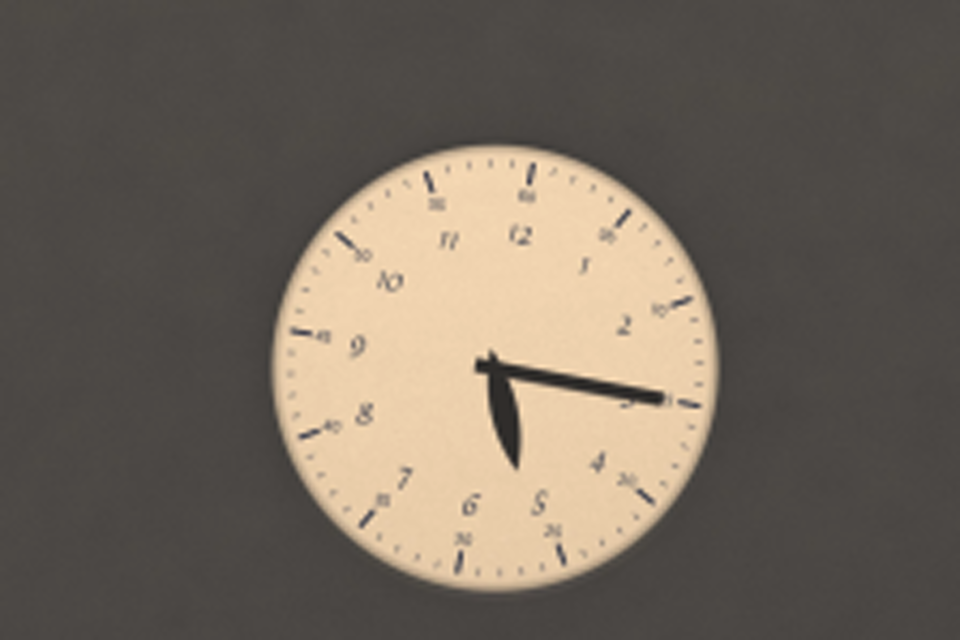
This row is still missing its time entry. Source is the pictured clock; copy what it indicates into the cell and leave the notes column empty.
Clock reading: 5:15
